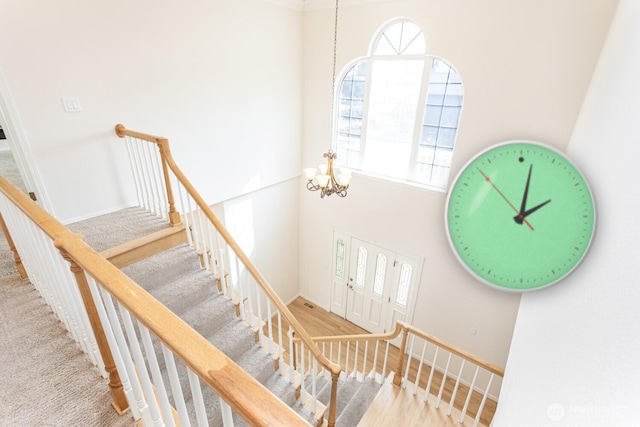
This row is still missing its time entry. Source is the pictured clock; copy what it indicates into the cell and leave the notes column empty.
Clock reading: 2:01:53
